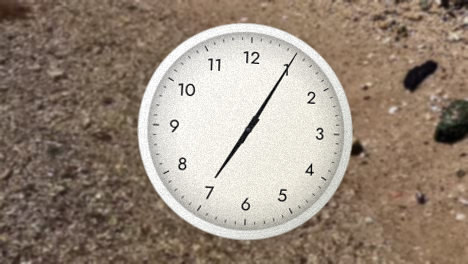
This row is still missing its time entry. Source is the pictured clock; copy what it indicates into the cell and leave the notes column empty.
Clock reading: 7:05
